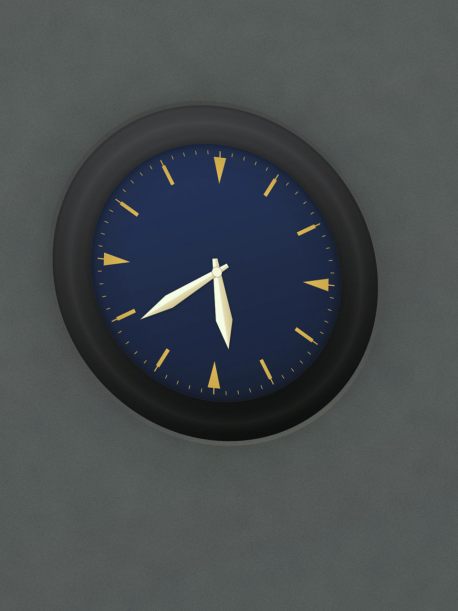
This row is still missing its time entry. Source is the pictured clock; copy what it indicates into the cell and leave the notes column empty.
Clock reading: 5:39
